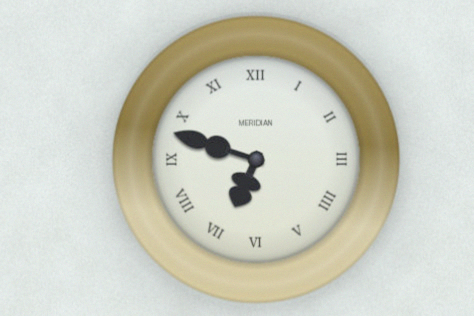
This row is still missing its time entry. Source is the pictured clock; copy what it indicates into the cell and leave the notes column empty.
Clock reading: 6:48
